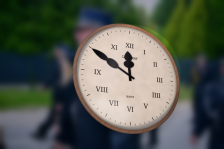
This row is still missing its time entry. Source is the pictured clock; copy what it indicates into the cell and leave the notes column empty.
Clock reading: 11:50
